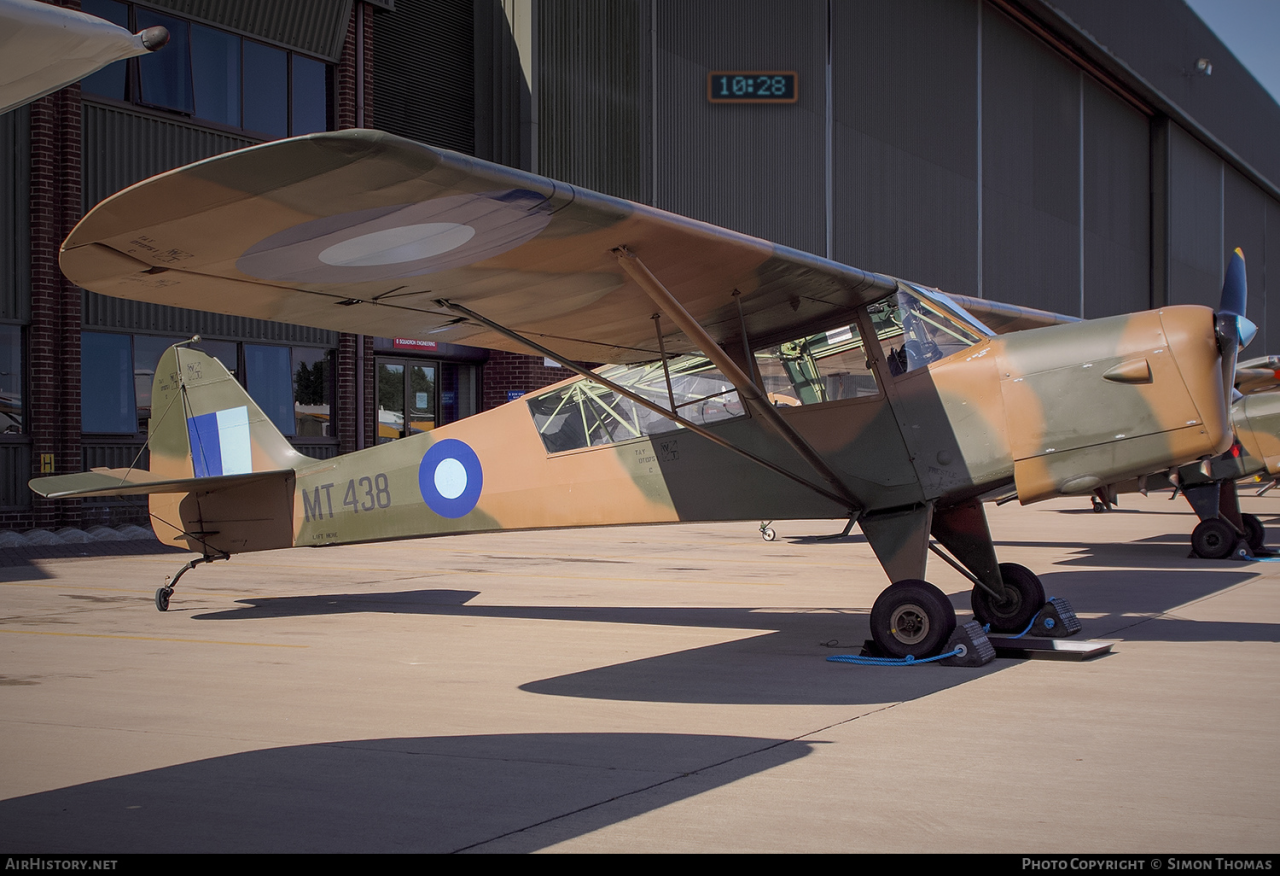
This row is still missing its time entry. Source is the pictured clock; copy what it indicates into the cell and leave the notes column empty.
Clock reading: 10:28
